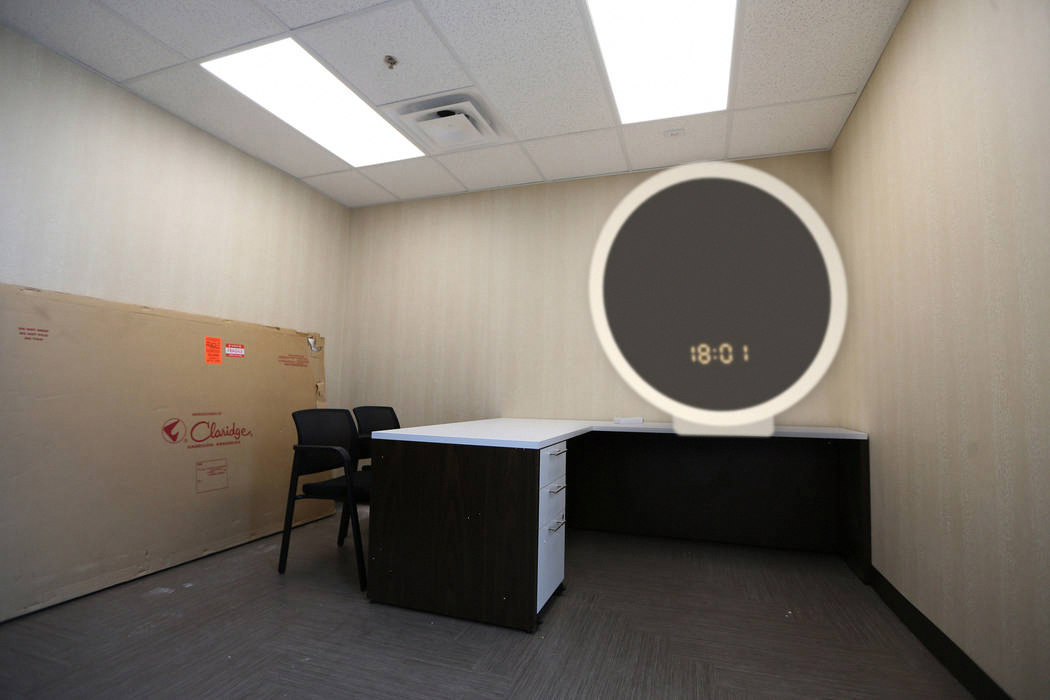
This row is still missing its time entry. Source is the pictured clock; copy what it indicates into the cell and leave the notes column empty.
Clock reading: 18:01
